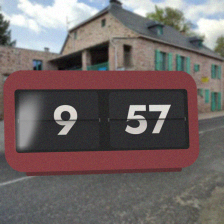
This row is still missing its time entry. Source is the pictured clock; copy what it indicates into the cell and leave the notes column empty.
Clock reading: 9:57
